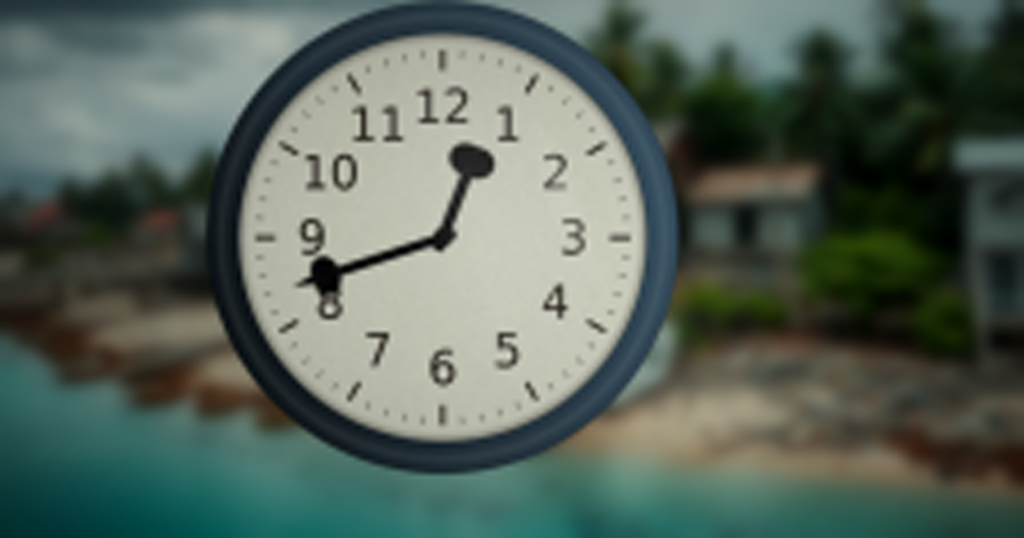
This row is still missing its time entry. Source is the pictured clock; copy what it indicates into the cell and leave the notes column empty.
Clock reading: 12:42
